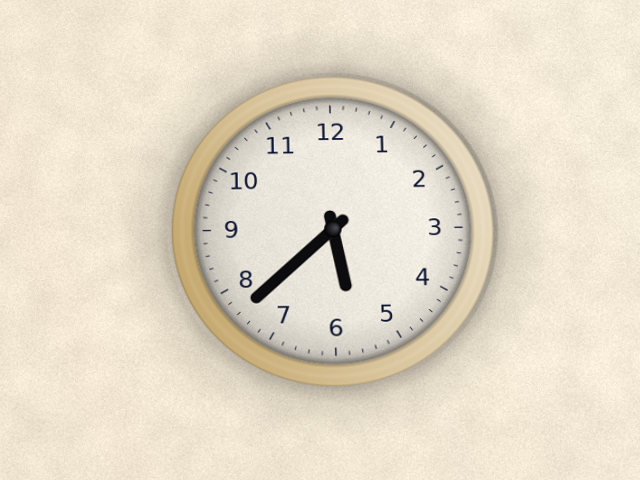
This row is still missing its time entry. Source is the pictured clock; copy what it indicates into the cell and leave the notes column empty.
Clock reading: 5:38
